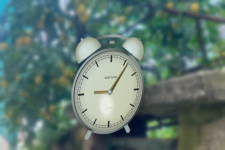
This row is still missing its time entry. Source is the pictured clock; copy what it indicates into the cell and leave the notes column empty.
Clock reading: 9:06
